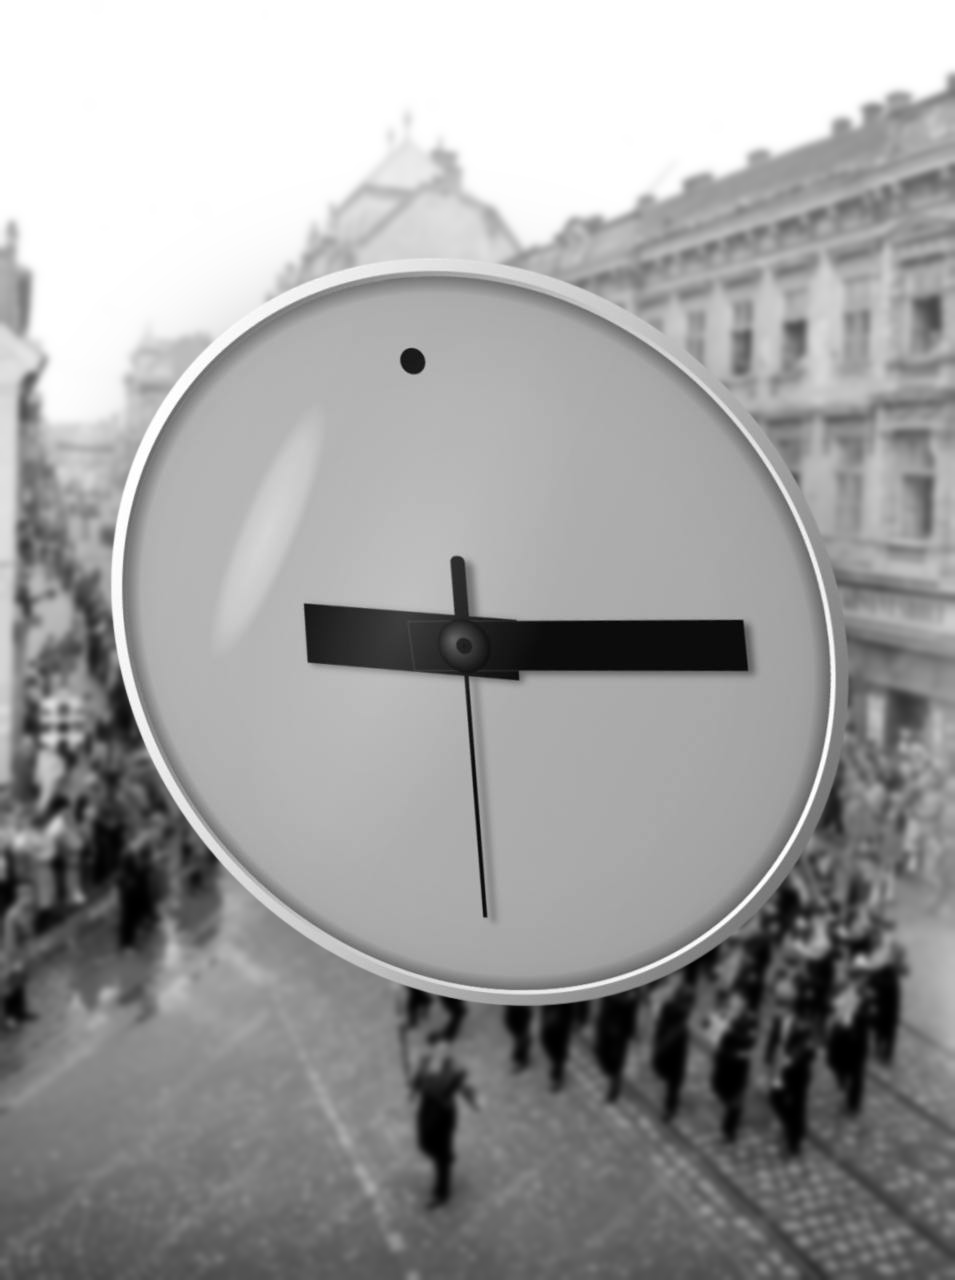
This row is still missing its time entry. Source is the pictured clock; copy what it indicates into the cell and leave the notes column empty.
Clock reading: 9:15:31
